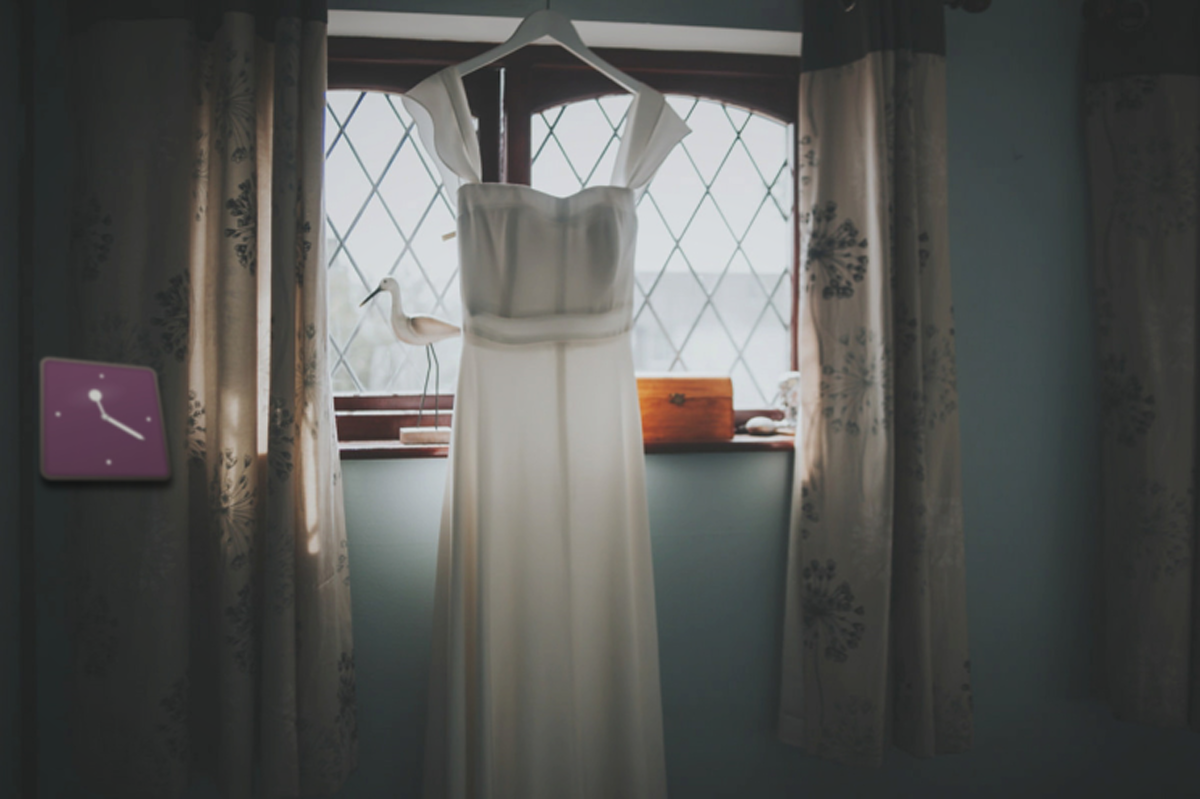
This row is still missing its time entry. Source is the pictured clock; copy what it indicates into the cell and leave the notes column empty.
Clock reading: 11:20
